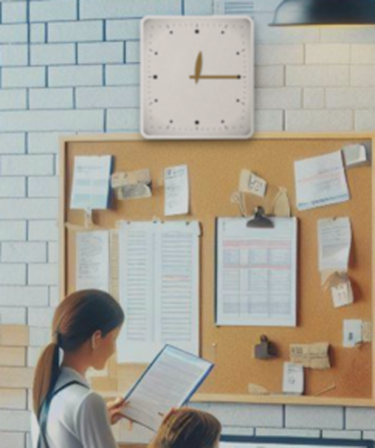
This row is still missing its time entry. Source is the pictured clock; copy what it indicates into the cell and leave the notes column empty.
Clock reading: 12:15
